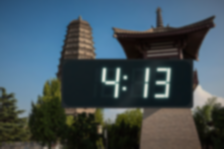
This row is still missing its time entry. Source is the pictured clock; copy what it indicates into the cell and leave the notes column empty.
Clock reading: 4:13
